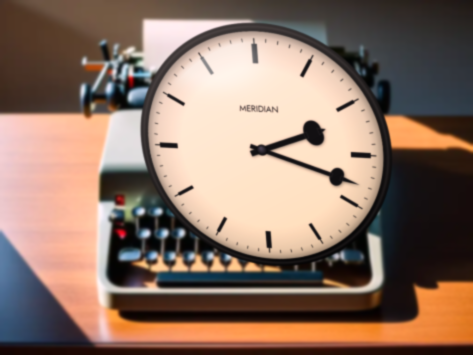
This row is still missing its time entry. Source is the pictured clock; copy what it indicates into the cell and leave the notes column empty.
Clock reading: 2:18
